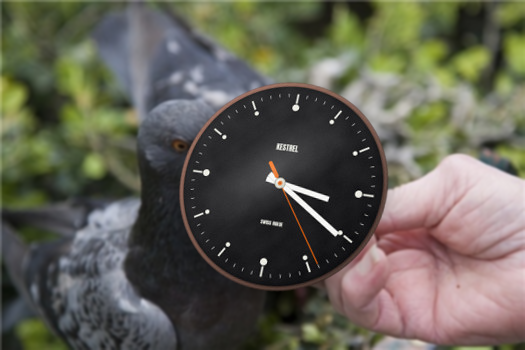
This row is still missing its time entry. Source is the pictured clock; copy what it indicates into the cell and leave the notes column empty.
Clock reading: 3:20:24
